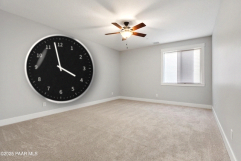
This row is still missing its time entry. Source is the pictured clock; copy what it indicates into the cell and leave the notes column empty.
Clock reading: 3:58
